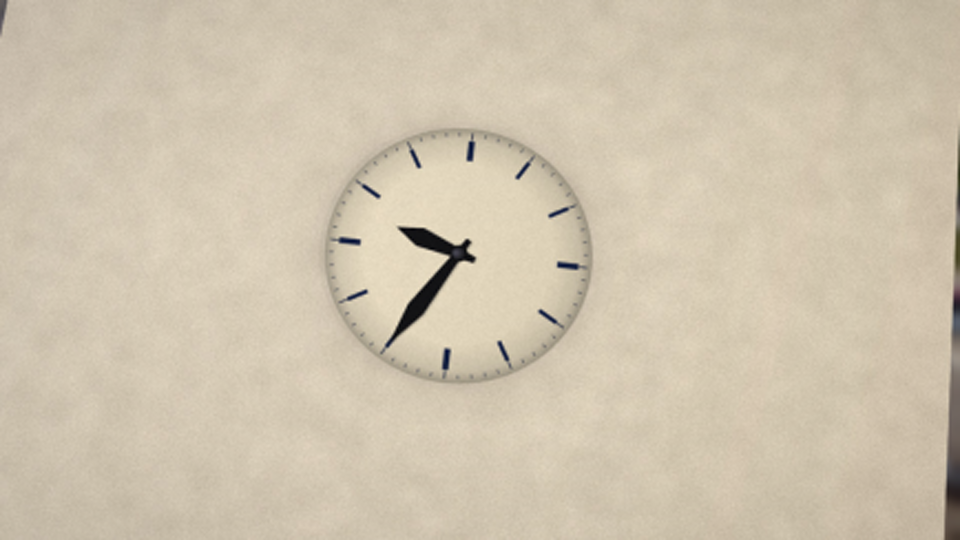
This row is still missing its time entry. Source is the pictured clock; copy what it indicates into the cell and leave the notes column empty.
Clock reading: 9:35
